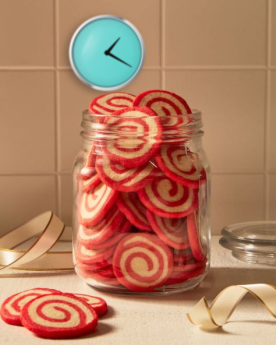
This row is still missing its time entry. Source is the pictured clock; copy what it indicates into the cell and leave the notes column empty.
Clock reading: 1:20
